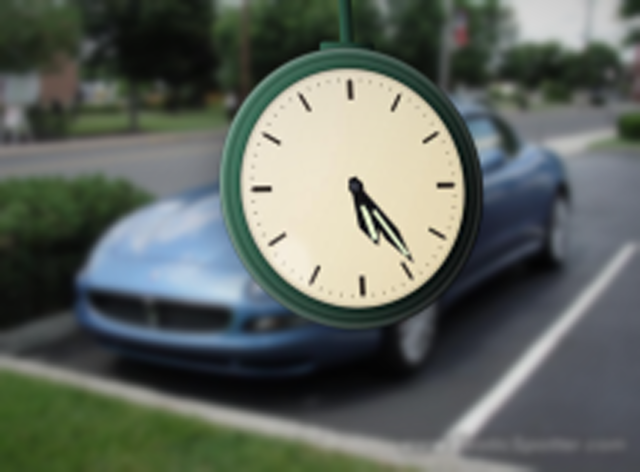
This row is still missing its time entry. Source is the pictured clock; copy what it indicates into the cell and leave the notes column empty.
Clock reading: 5:24
